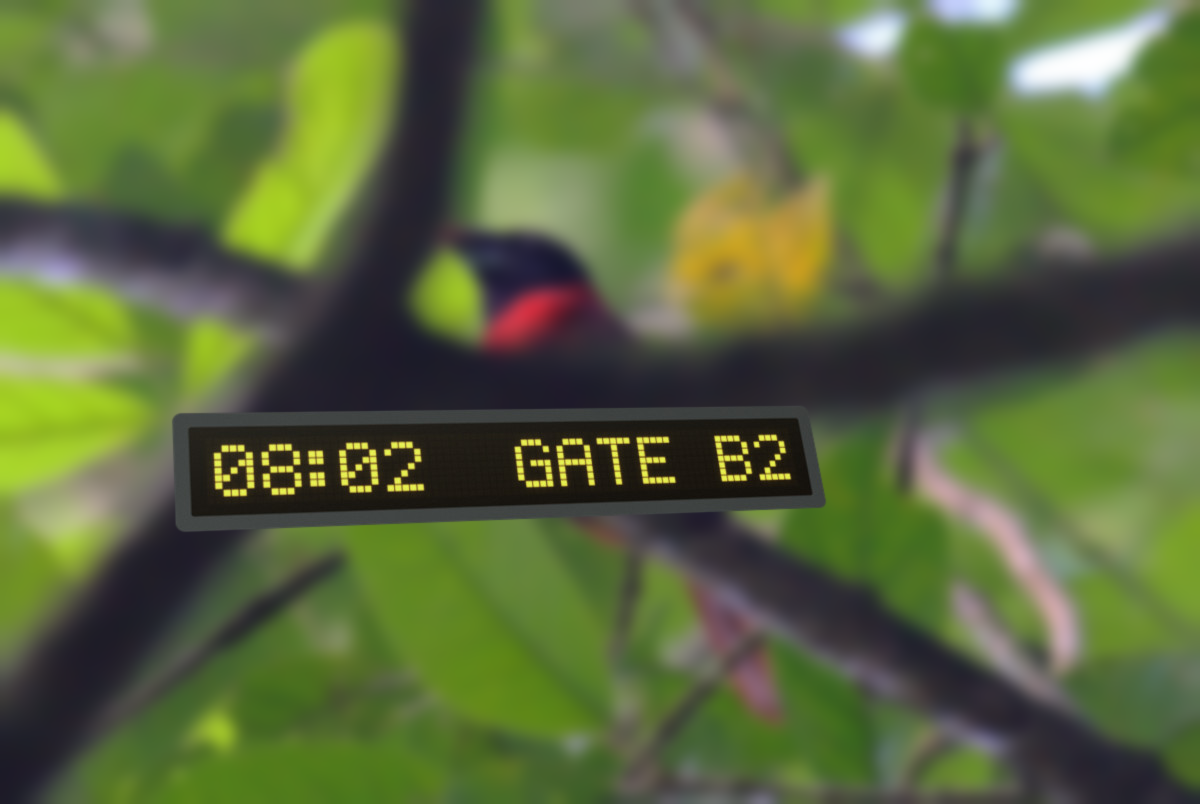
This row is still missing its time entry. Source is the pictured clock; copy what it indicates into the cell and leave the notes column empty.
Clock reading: 8:02
